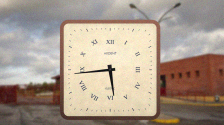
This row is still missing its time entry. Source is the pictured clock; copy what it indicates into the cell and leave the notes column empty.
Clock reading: 5:44
